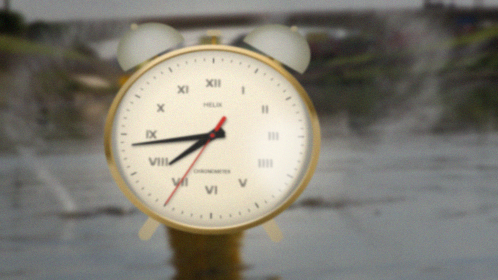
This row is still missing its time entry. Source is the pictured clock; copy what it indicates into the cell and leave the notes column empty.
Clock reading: 7:43:35
